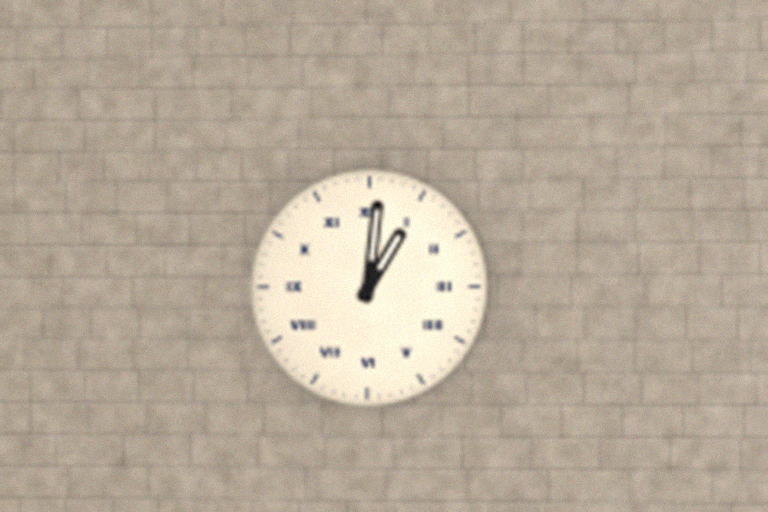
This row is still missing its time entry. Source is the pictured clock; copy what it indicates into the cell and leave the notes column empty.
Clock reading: 1:01
